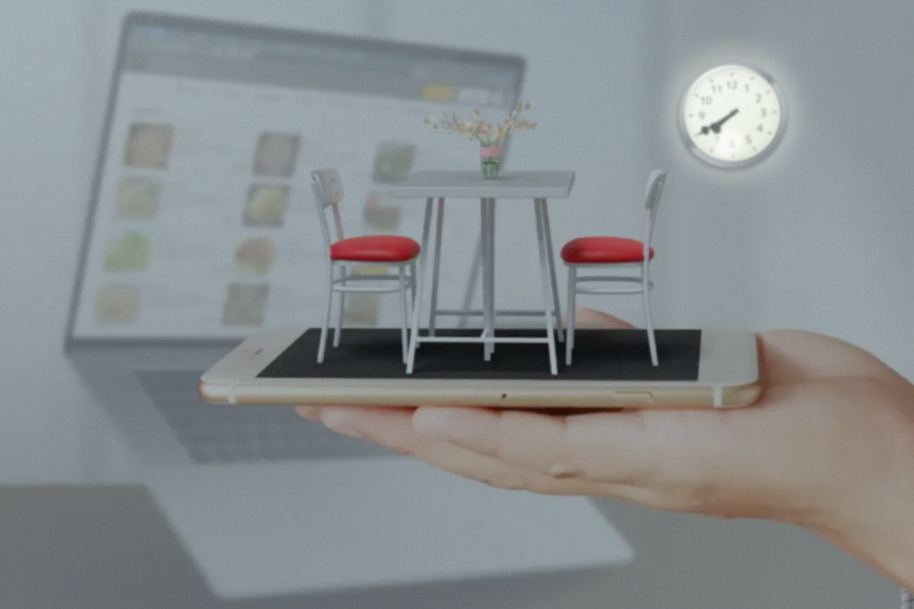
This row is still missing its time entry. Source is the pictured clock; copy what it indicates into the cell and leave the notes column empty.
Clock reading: 7:40
